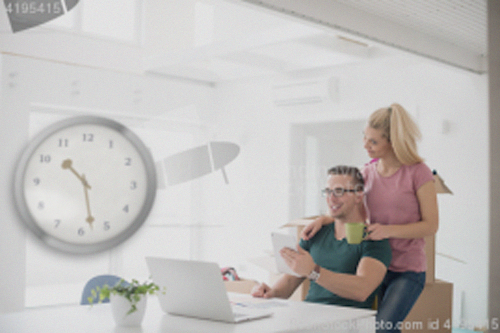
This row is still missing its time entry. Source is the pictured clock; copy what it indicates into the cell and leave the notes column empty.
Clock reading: 10:28
